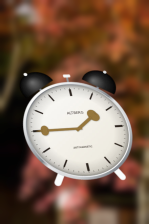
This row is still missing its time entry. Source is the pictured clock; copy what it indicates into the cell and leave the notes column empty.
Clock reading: 1:45
